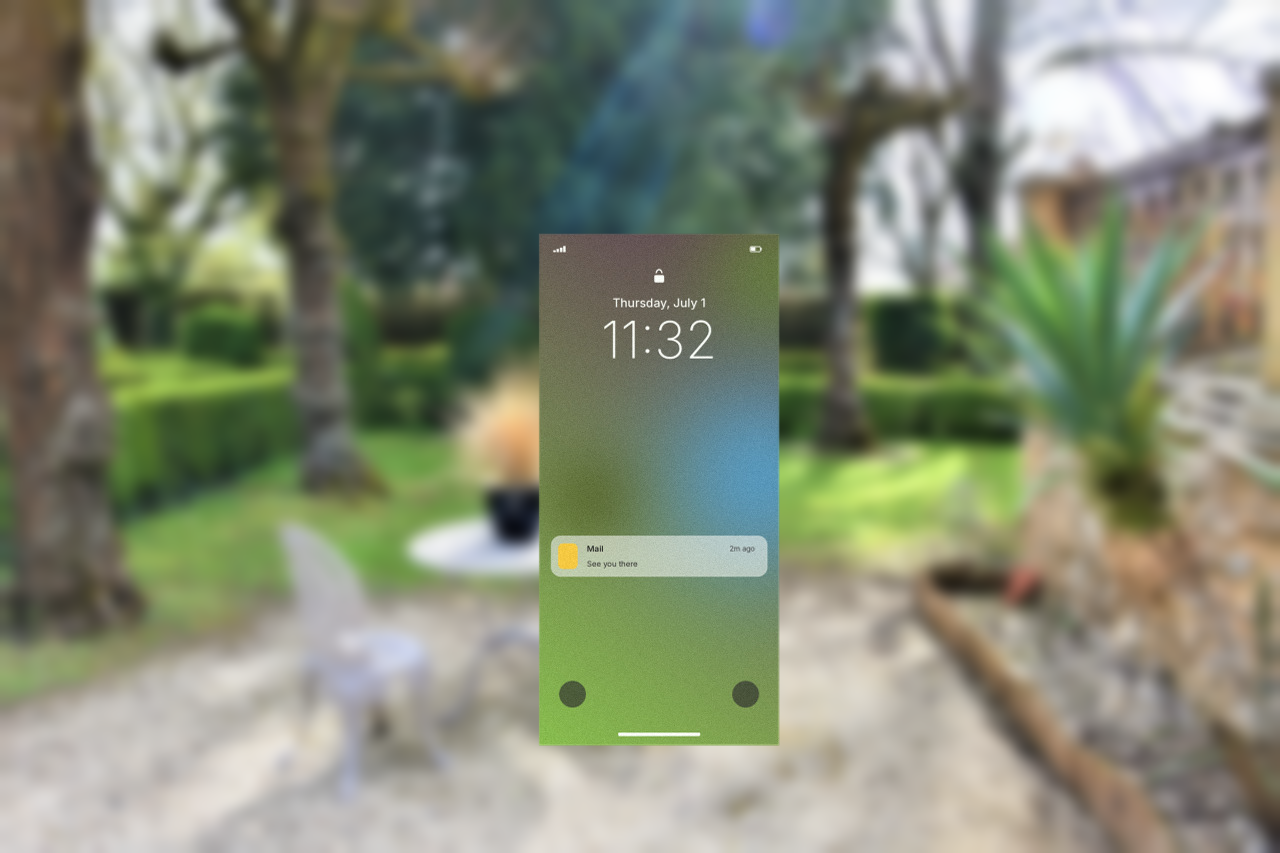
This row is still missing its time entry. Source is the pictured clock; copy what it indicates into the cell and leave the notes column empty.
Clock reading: 11:32
